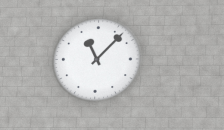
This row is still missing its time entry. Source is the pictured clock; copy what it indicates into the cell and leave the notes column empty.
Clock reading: 11:07
